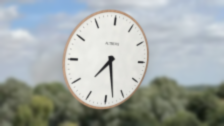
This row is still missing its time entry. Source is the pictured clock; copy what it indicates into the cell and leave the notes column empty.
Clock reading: 7:28
